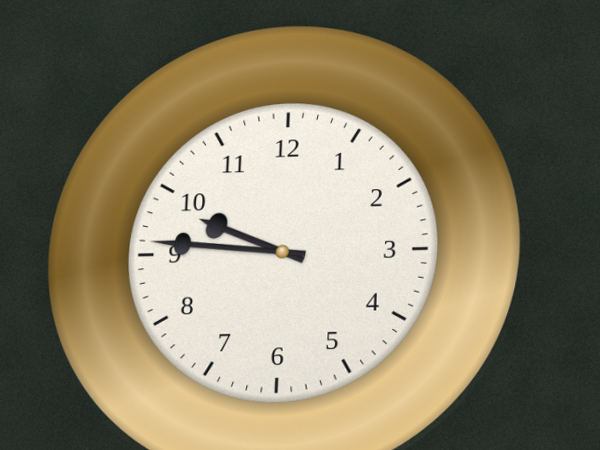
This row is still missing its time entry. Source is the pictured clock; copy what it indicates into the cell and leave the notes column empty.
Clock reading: 9:46
